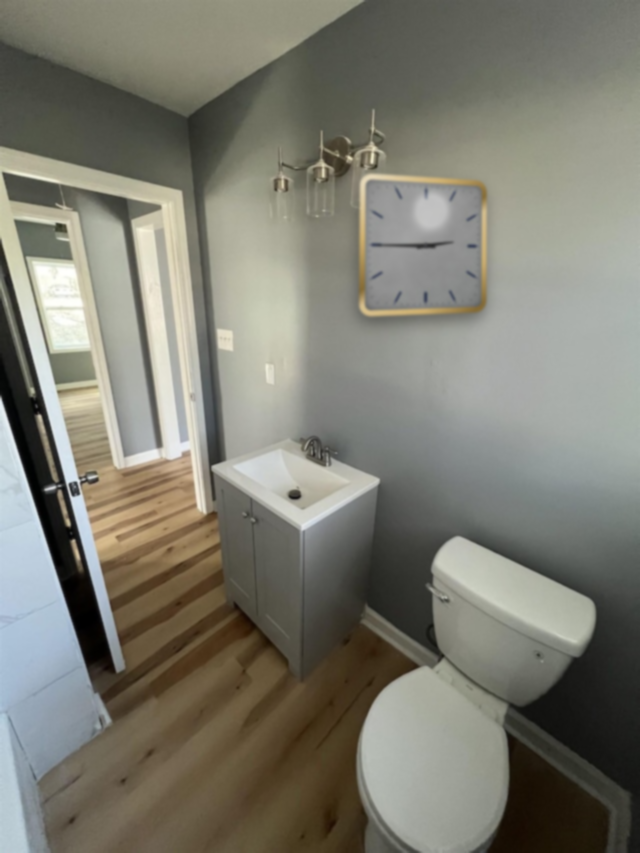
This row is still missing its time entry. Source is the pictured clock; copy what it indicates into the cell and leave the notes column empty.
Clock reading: 2:45
